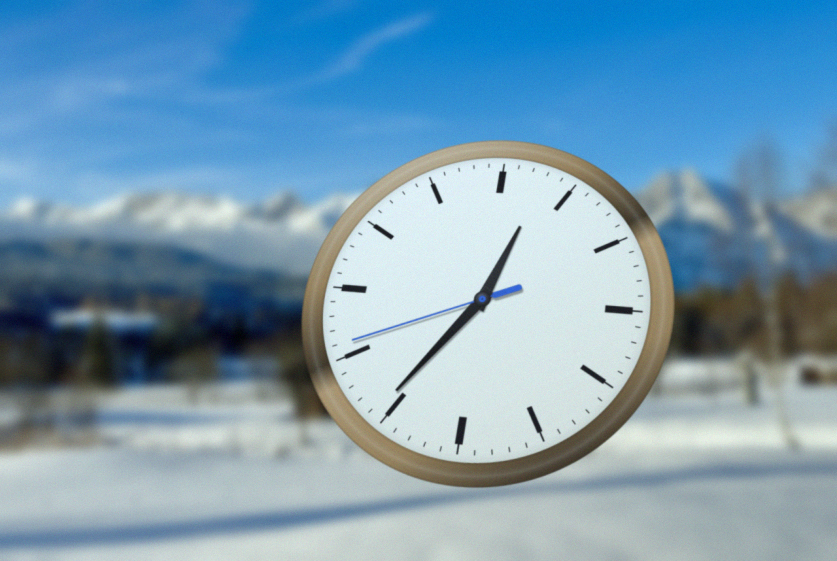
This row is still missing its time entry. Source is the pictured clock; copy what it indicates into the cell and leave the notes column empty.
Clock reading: 12:35:41
